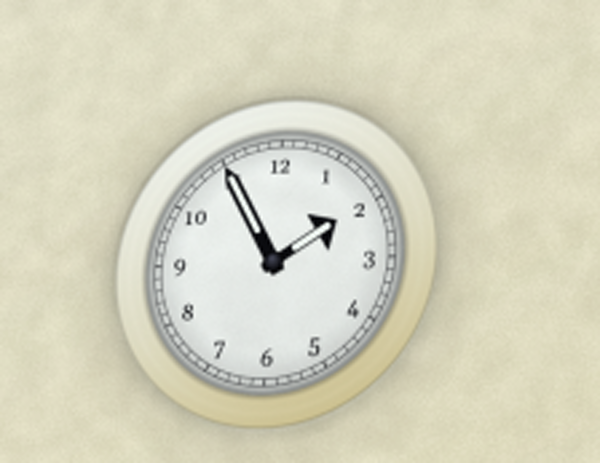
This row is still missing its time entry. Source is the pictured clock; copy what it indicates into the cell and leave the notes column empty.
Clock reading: 1:55
